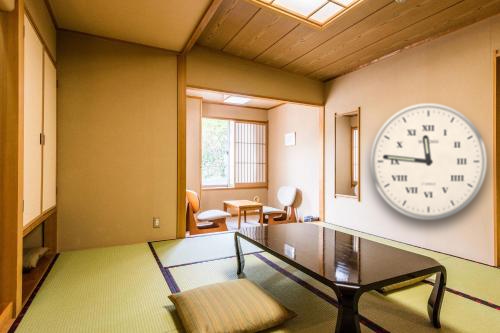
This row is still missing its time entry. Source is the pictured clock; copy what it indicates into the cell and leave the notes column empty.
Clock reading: 11:46
